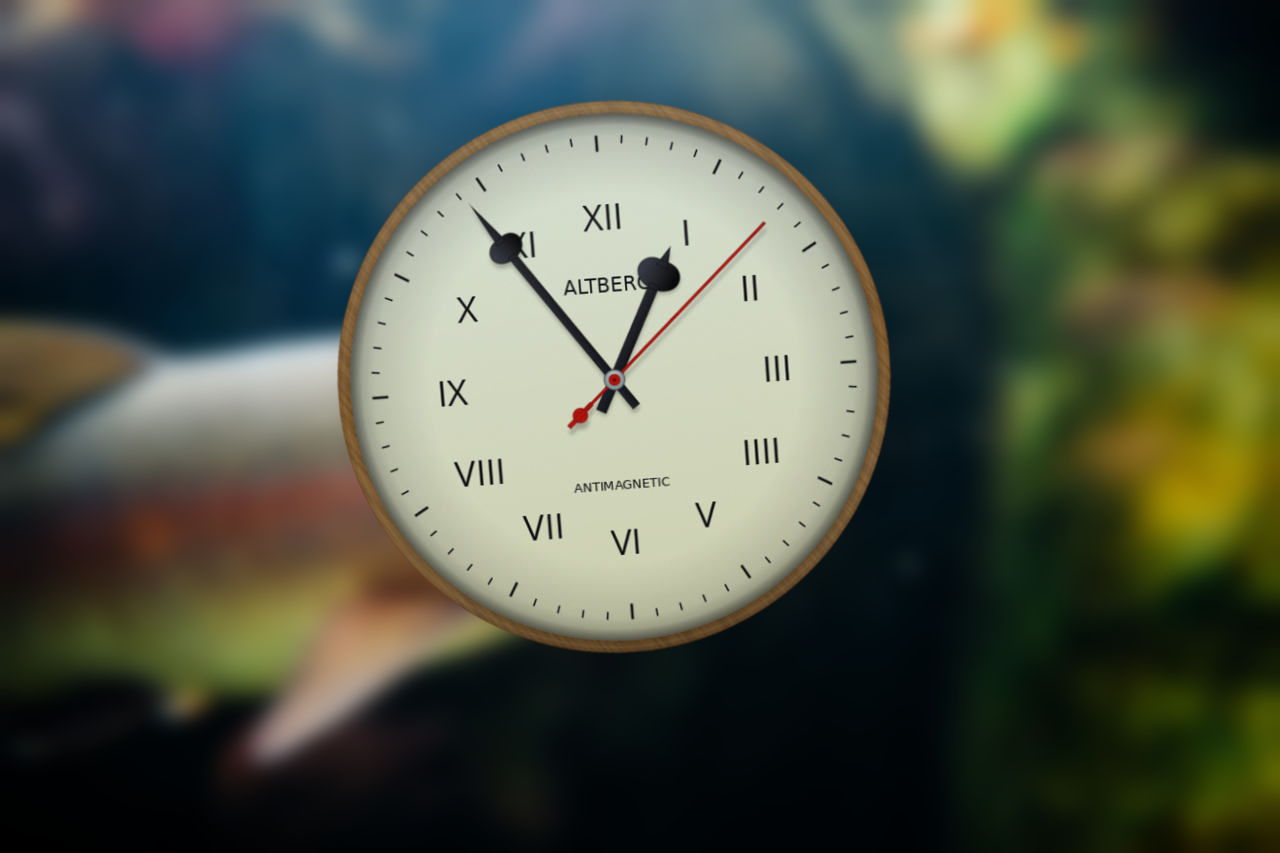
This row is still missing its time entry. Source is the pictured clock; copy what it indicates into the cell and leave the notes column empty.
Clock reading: 12:54:08
